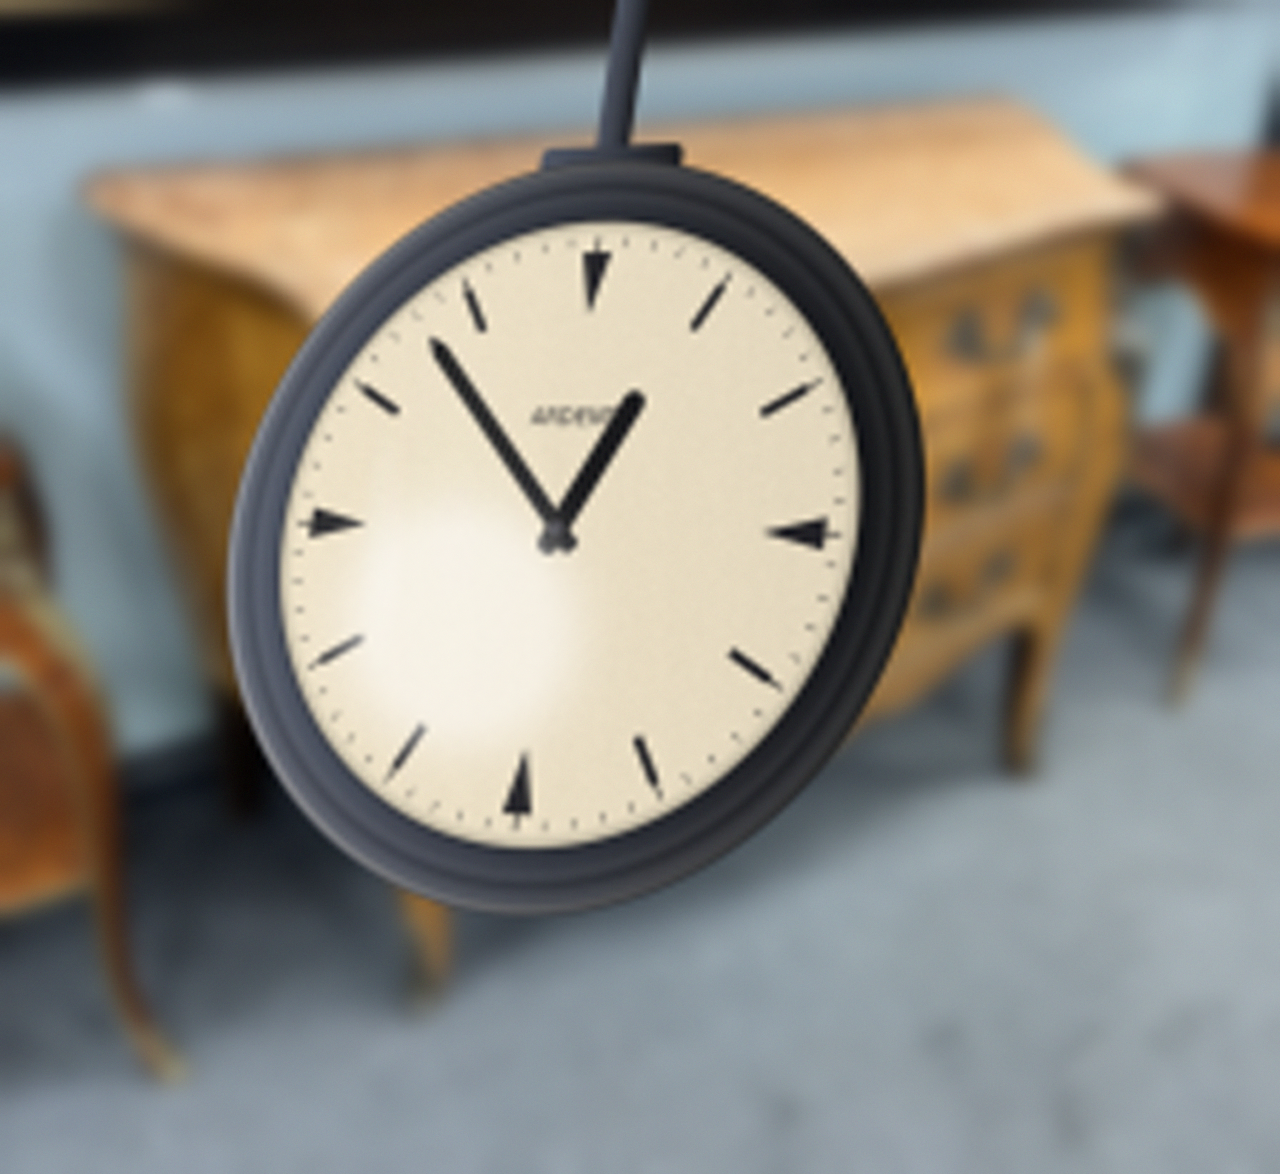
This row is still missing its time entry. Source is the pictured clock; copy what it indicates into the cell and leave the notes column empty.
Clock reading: 12:53
